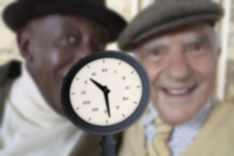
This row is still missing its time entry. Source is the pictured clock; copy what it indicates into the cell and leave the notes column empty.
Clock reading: 10:29
